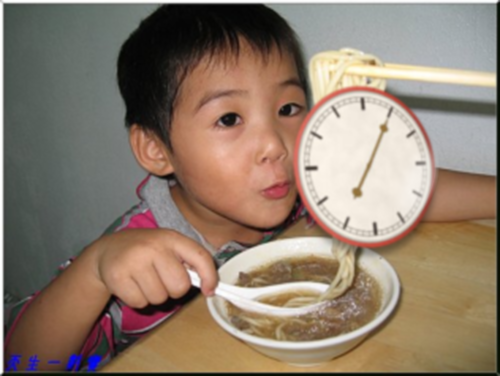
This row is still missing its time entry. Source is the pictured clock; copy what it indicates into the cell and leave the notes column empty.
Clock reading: 7:05
